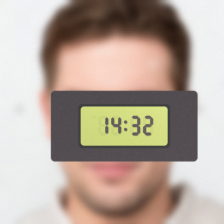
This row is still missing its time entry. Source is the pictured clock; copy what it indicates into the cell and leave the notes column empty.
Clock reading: 14:32
